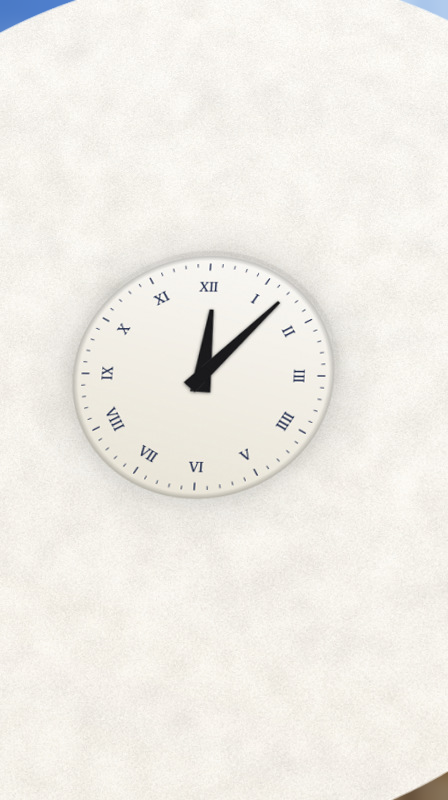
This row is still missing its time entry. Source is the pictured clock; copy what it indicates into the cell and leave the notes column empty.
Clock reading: 12:07
